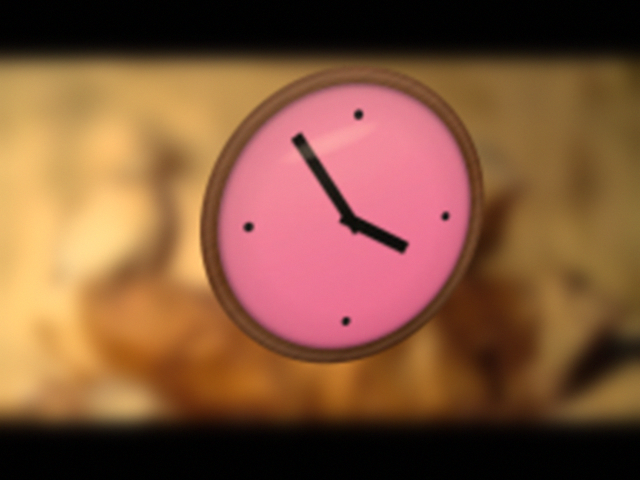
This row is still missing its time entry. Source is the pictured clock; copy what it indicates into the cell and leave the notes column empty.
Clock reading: 3:54
